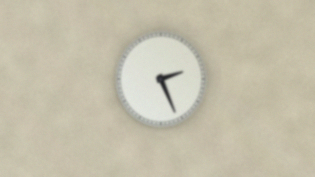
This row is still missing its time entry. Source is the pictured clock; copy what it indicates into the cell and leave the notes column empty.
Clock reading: 2:26
